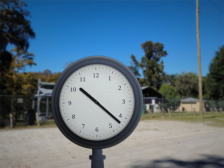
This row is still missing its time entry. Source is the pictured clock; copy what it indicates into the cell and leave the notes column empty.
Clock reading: 10:22
